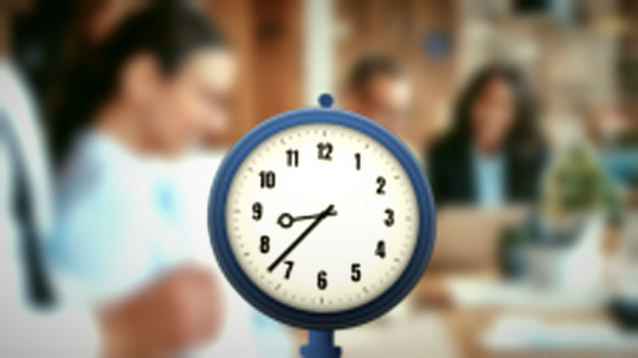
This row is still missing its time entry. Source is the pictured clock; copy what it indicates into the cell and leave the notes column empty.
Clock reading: 8:37
